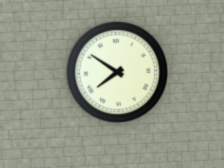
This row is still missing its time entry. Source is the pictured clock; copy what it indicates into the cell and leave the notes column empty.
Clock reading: 7:51
